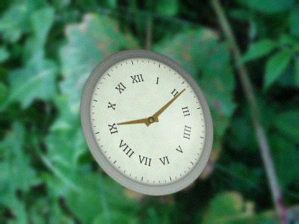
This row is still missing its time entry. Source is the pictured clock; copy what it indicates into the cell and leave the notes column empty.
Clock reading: 9:11
